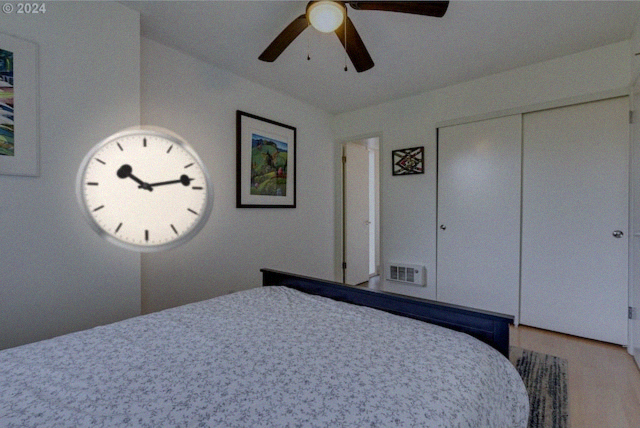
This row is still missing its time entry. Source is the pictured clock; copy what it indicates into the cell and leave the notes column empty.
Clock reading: 10:13
